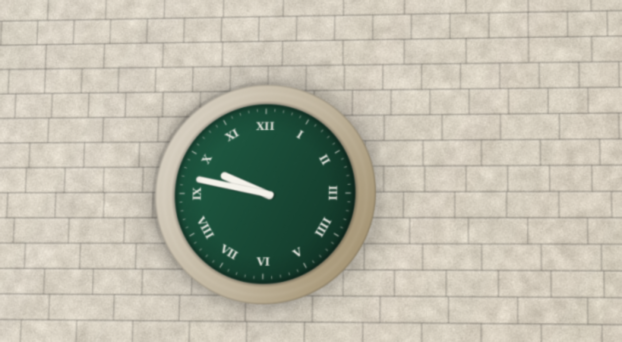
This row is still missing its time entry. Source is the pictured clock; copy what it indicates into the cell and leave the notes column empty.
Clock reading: 9:47
